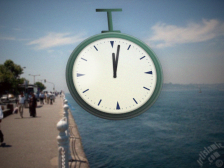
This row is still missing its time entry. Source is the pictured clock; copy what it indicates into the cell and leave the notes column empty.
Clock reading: 12:02
